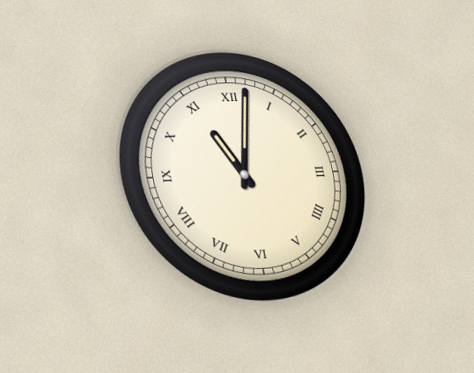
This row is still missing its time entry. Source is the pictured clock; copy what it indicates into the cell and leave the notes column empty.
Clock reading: 11:02
